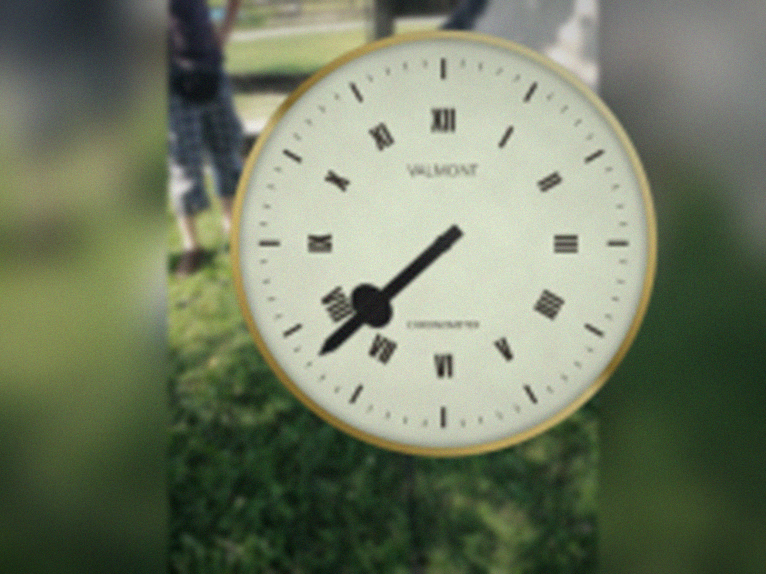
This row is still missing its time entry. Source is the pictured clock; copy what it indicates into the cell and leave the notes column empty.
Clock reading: 7:38
